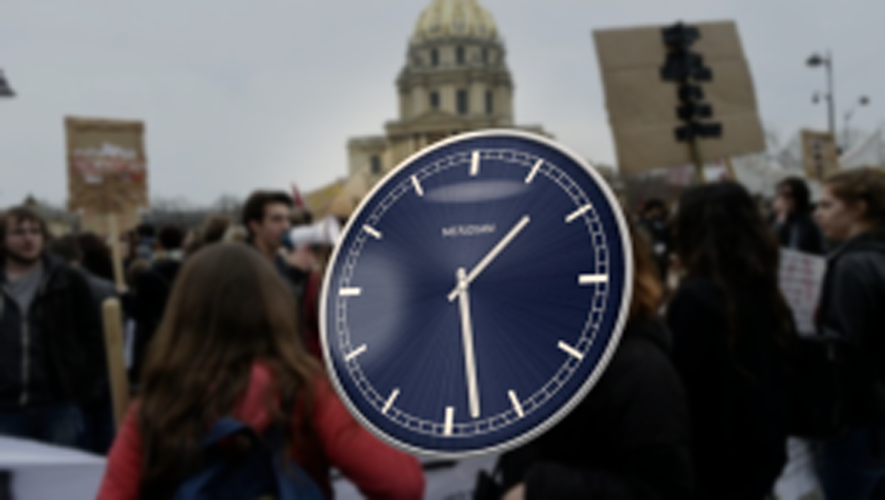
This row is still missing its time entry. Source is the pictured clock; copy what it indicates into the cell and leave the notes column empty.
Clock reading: 1:28
